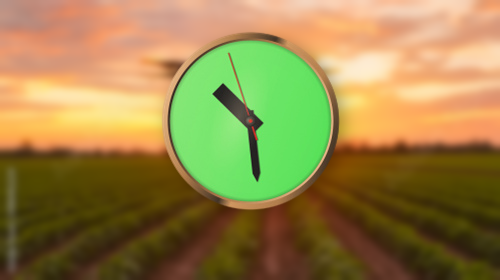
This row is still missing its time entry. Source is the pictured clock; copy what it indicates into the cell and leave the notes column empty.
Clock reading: 10:28:57
